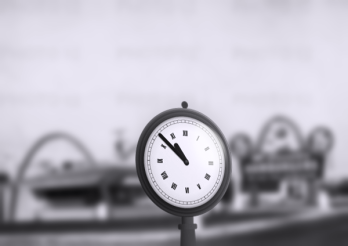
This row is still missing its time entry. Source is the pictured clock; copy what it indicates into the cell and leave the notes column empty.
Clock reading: 10:52
